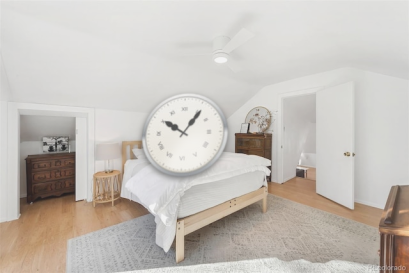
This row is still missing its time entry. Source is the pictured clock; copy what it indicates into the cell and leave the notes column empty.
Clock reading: 10:06
